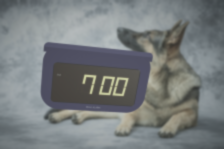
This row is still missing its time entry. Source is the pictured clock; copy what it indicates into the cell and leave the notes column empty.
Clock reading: 7:00
